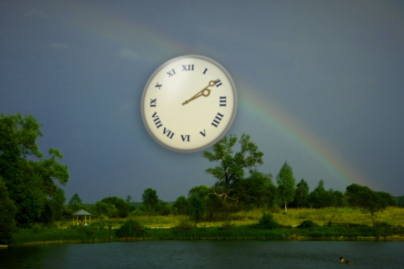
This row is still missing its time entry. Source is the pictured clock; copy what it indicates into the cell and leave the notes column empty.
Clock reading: 2:09
